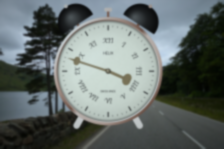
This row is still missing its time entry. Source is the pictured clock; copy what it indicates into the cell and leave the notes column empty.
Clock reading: 3:48
